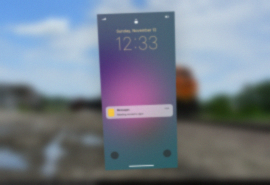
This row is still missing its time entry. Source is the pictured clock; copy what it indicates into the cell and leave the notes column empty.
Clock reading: 12:33
